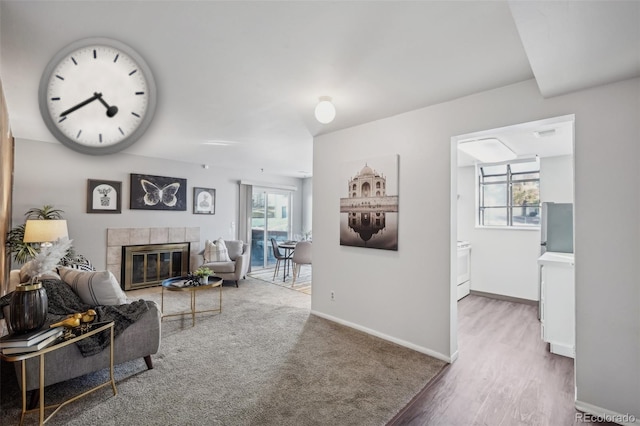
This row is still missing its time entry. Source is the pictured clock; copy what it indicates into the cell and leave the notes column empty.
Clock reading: 4:41
